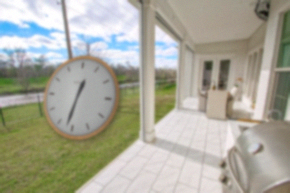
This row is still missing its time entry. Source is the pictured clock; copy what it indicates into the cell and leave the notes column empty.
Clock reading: 12:32
